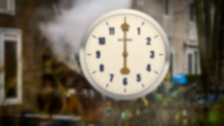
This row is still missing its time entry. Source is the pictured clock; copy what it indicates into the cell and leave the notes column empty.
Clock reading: 6:00
